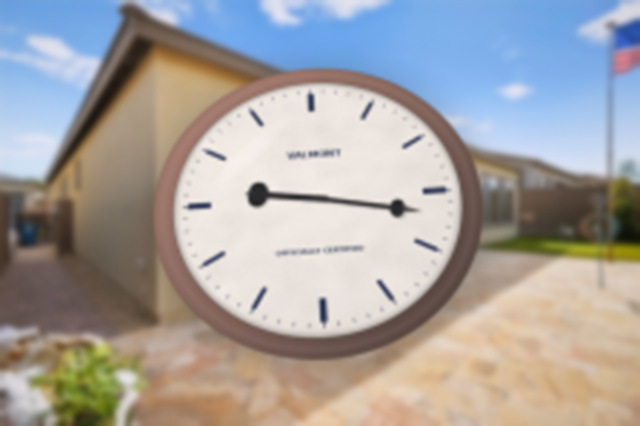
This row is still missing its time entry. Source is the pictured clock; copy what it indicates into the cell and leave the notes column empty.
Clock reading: 9:17
